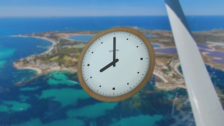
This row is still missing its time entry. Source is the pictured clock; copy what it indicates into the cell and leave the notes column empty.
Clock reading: 8:00
